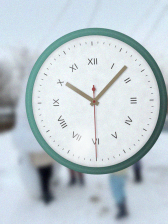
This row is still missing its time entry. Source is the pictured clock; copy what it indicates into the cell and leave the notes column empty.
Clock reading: 10:07:30
